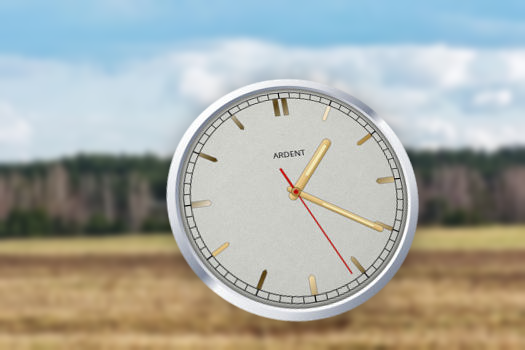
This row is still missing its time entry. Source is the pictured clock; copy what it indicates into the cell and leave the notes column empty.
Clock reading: 1:20:26
